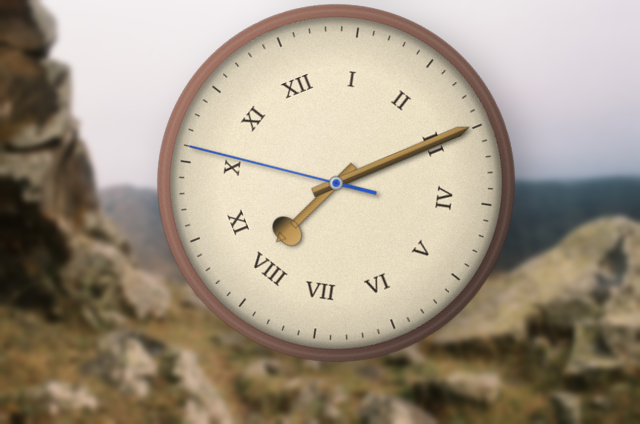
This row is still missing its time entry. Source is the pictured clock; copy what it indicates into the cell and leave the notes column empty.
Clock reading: 8:14:51
